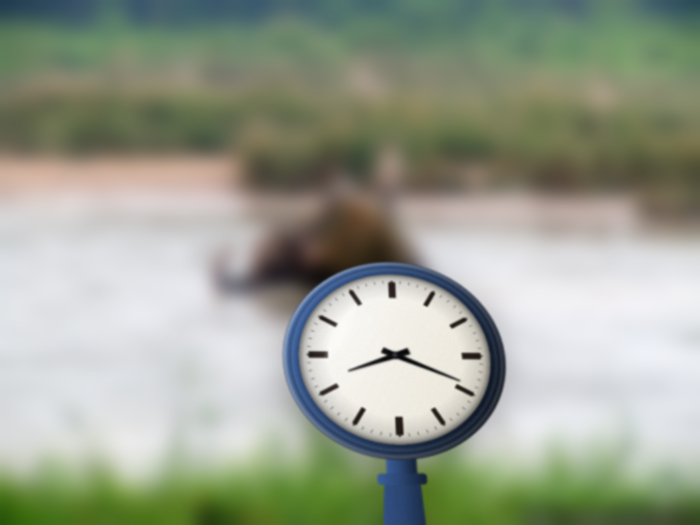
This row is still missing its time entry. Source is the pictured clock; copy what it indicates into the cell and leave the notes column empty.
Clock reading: 8:19
